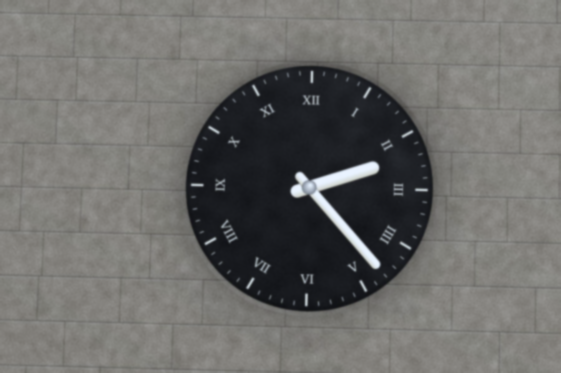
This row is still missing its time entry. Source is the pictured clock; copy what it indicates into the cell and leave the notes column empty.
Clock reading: 2:23
